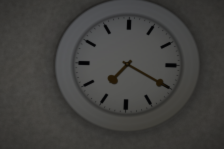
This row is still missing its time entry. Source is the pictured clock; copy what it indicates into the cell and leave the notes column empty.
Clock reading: 7:20
